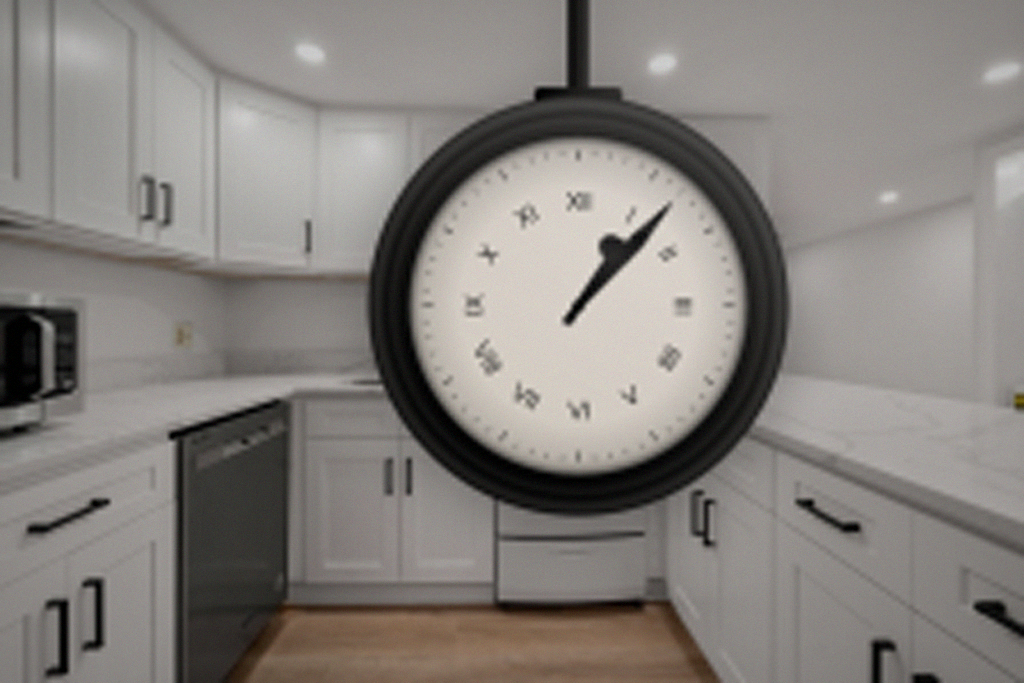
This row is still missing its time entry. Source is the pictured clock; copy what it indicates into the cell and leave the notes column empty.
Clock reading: 1:07
